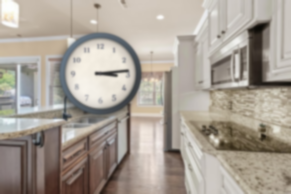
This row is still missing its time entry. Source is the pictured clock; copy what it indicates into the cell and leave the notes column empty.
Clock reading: 3:14
